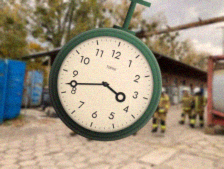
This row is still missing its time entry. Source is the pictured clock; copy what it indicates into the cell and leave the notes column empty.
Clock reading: 3:42
